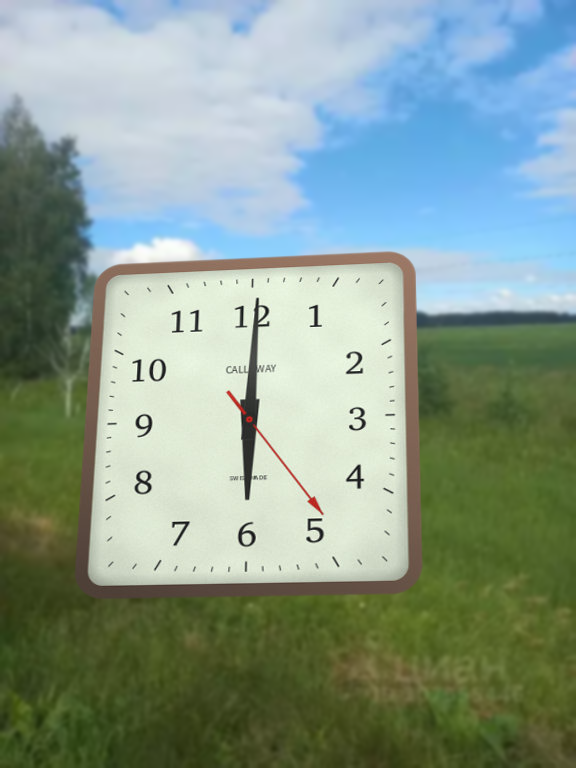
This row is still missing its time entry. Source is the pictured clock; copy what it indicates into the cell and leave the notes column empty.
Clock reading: 6:00:24
